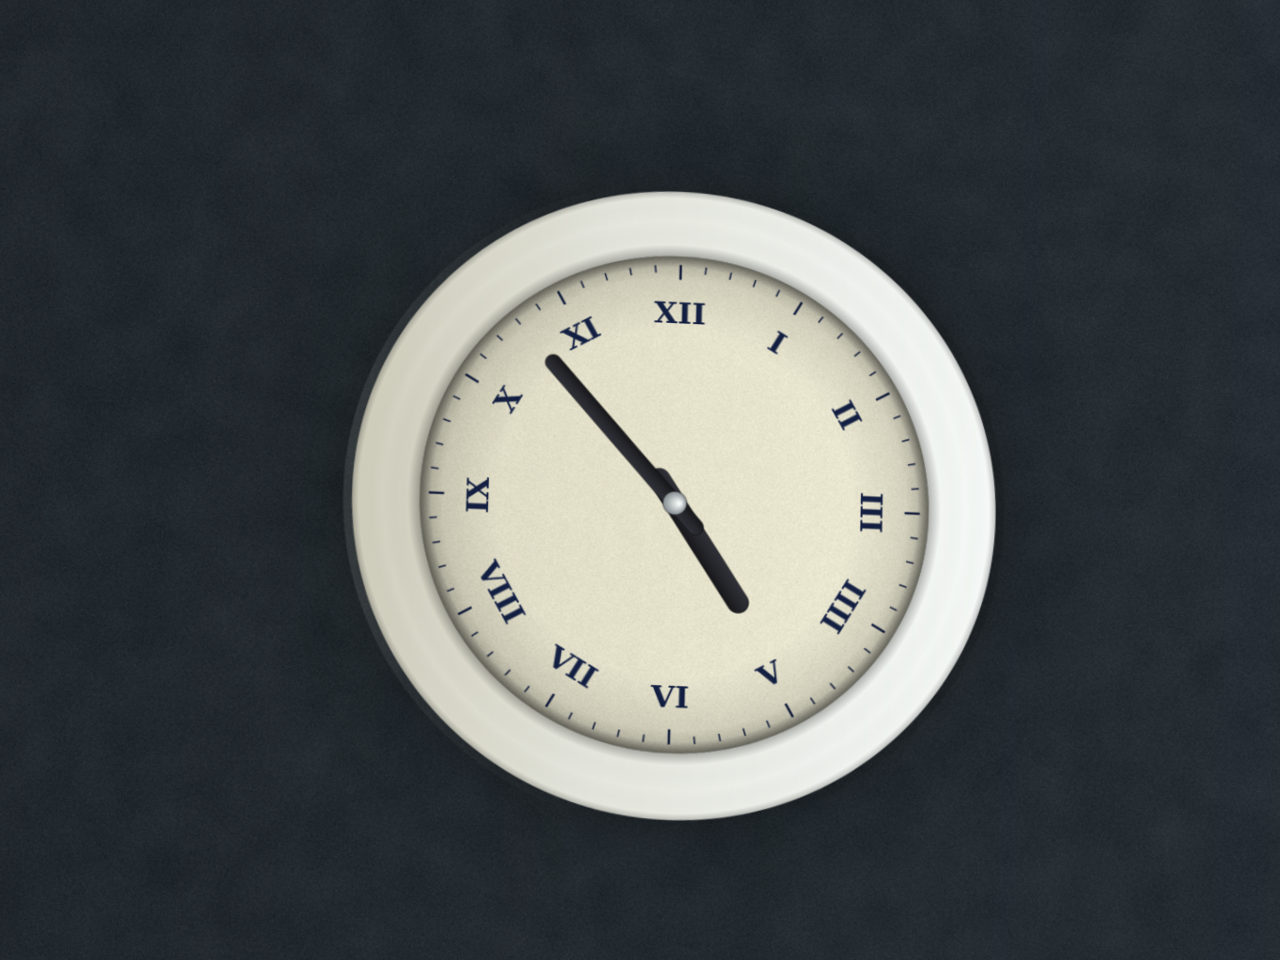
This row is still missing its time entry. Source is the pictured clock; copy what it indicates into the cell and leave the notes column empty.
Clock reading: 4:53
